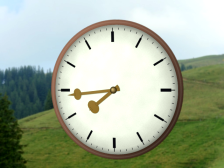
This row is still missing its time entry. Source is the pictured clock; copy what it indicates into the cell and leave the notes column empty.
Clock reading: 7:44
